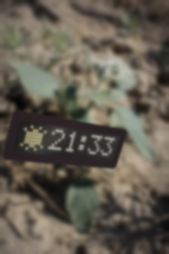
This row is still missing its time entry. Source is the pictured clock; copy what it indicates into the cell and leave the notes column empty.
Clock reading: 21:33
